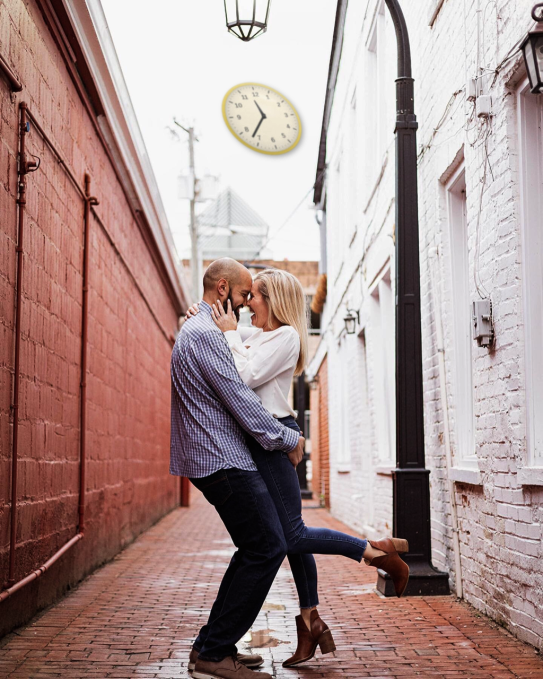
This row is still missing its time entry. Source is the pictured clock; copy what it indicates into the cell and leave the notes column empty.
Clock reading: 11:37
